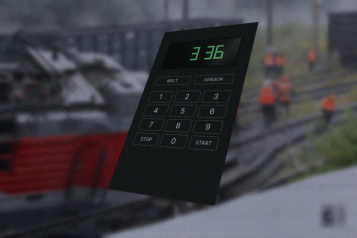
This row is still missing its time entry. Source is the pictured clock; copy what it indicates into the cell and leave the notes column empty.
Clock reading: 3:36
